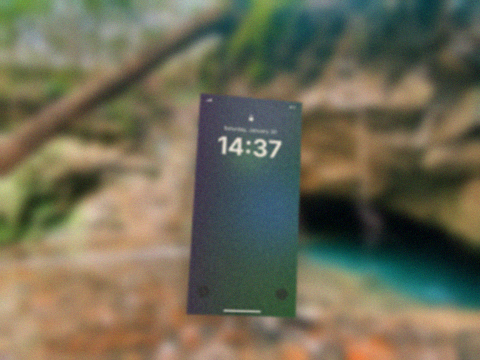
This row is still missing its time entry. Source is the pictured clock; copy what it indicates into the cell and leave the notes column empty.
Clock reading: 14:37
